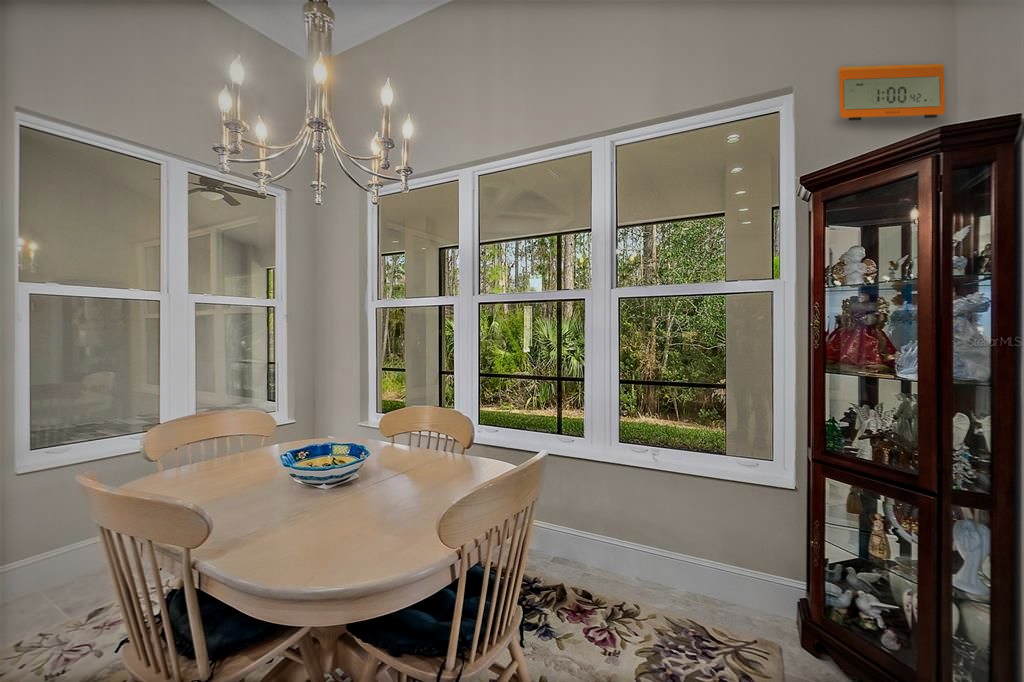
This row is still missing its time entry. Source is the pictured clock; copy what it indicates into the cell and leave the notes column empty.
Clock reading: 1:00
